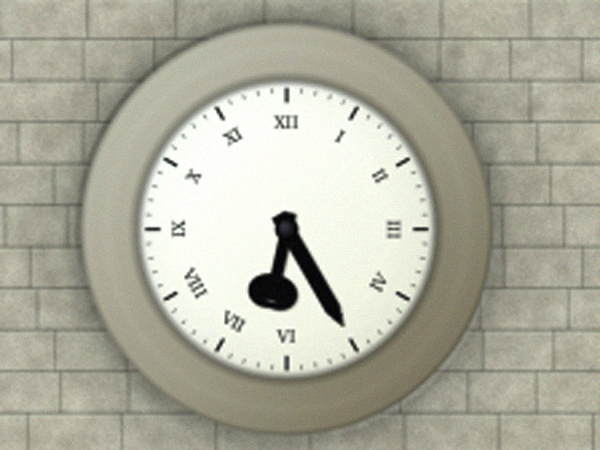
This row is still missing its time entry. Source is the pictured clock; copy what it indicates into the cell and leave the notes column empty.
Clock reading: 6:25
